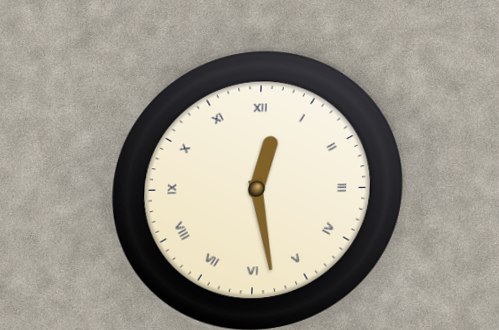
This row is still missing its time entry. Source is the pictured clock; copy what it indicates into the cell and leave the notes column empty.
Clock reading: 12:28
